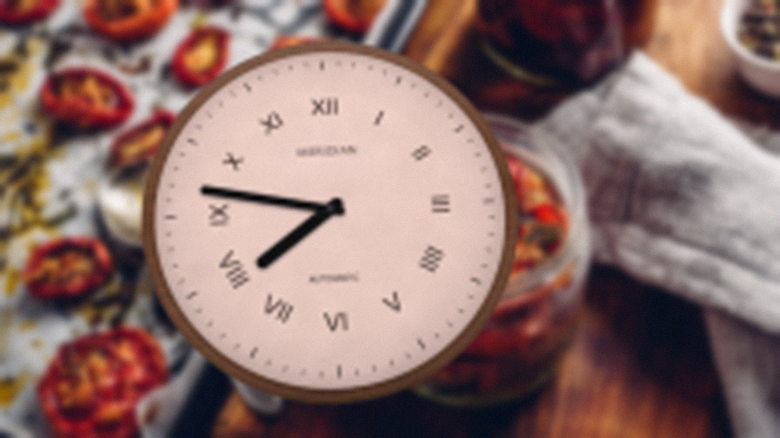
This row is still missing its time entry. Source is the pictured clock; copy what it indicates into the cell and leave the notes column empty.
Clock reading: 7:47
